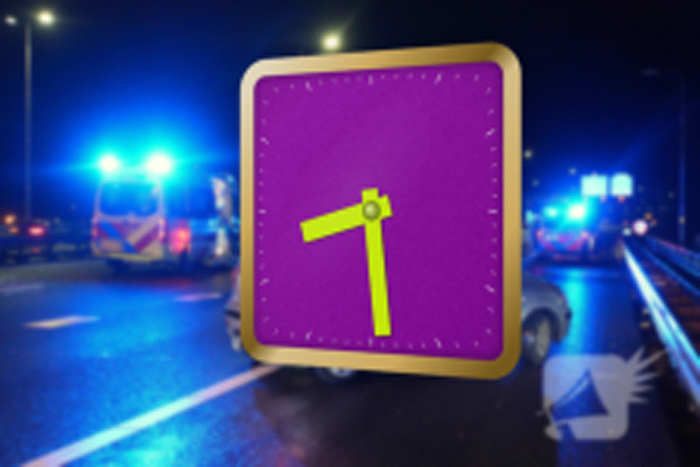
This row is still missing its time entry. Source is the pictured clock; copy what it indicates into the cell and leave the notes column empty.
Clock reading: 8:29
